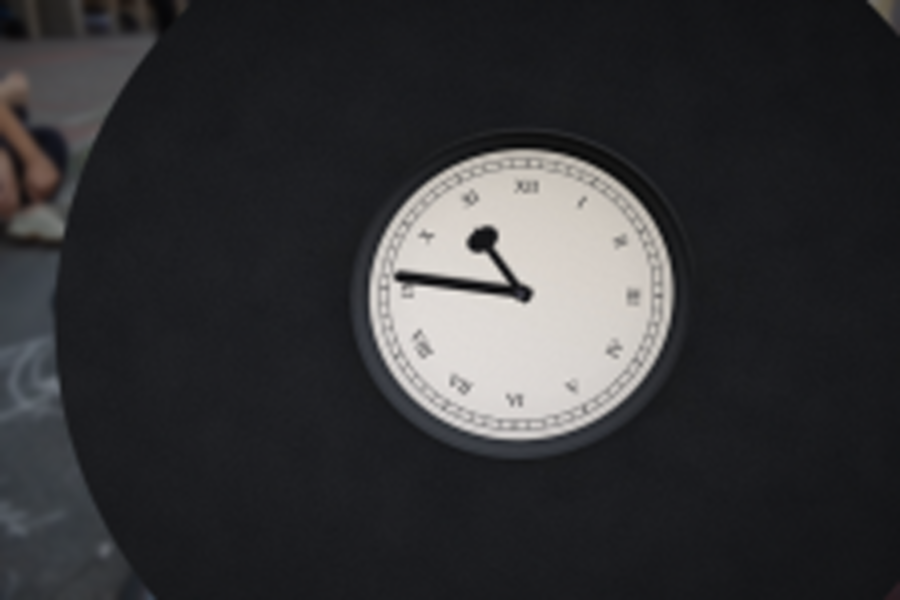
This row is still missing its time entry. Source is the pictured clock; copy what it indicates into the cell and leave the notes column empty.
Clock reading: 10:46
